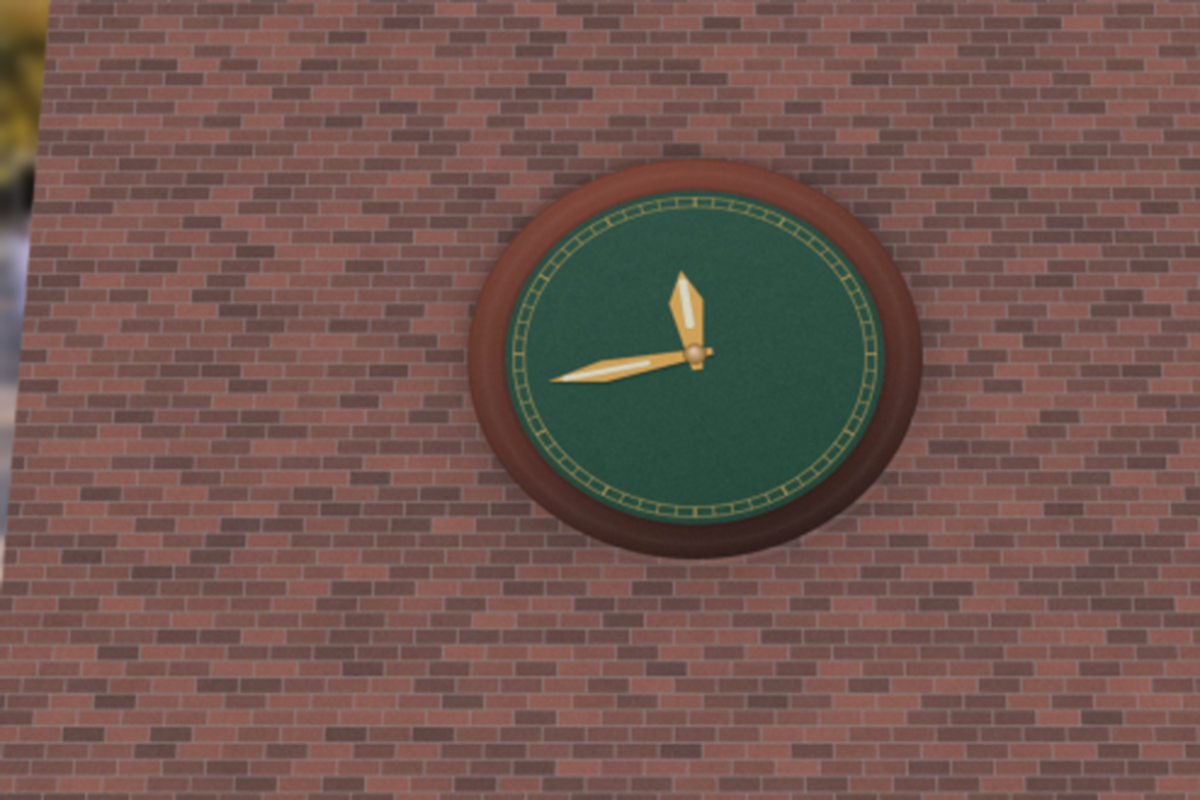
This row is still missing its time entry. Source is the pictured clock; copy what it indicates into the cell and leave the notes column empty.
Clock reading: 11:43
